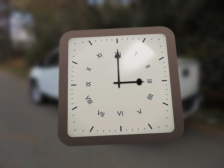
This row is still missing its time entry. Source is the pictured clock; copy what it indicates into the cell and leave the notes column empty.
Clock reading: 3:00
